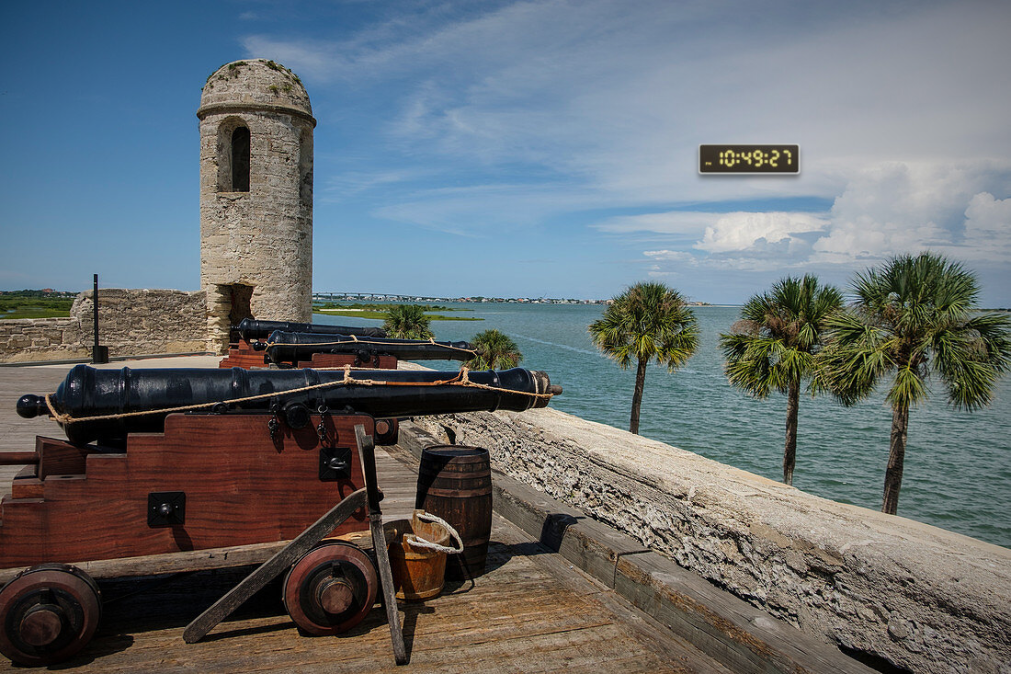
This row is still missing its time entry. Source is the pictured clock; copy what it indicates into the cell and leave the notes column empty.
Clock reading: 10:49:27
